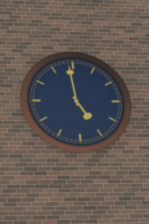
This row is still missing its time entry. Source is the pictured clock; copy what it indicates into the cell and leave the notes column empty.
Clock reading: 4:59
